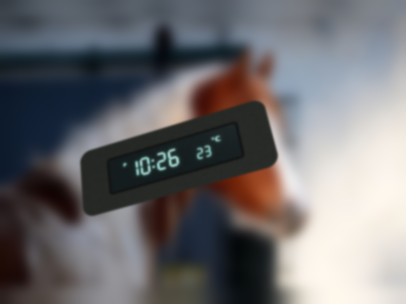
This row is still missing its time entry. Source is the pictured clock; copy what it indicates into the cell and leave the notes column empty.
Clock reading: 10:26
